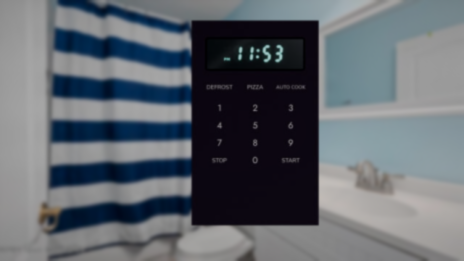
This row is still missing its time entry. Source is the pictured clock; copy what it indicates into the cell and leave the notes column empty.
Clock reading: 11:53
